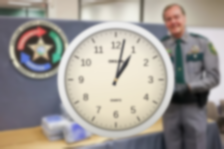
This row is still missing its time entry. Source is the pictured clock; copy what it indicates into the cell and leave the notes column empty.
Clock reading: 1:02
